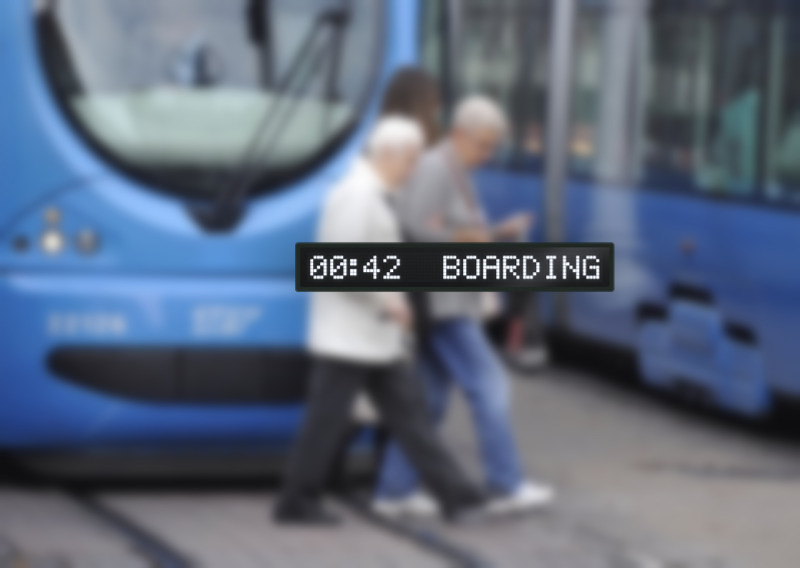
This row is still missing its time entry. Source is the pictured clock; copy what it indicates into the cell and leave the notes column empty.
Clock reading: 0:42
